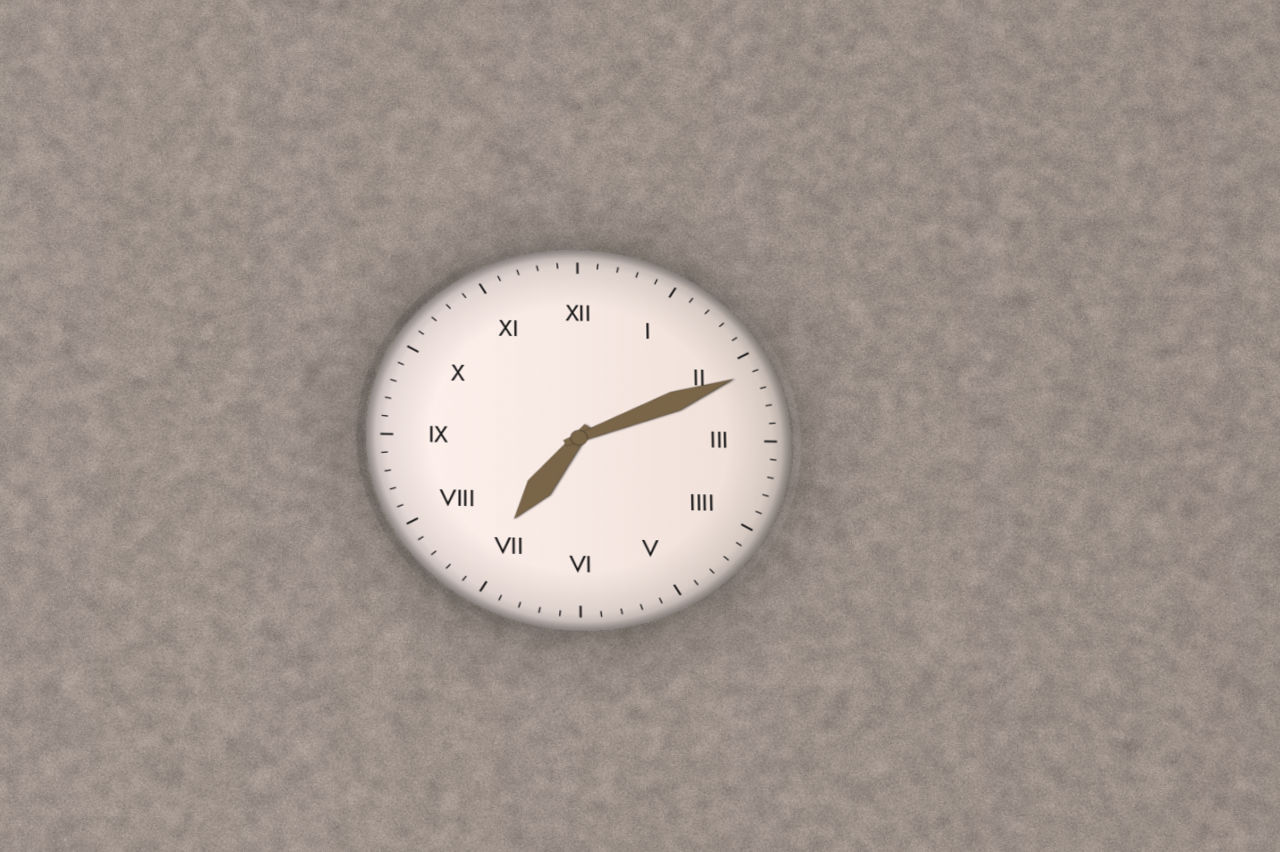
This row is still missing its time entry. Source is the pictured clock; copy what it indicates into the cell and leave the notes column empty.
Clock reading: 7:11
